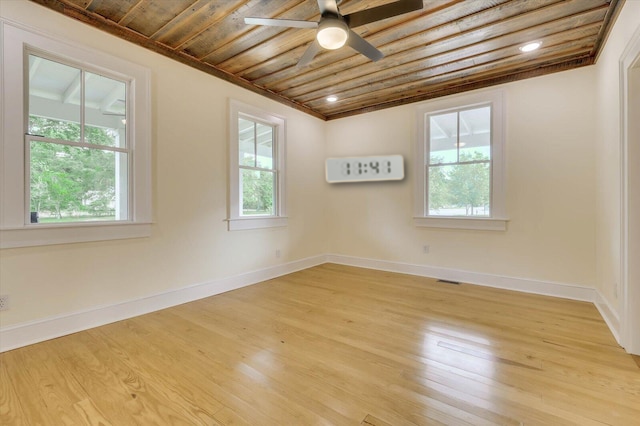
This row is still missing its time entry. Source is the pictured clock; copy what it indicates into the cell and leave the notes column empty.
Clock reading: 11:41
